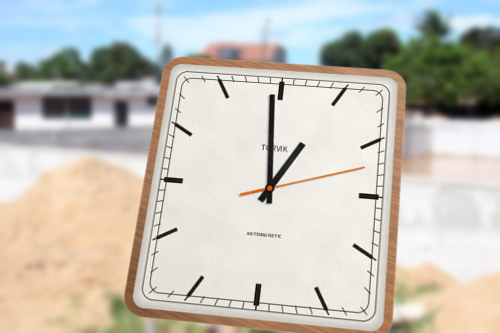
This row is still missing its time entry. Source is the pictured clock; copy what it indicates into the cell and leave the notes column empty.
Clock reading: 12:59:12
